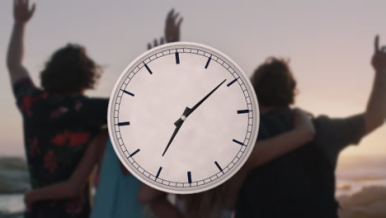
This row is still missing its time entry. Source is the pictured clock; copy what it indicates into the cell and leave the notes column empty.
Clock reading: 7:09
